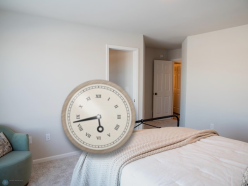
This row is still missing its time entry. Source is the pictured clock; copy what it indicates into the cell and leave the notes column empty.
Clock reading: 5:43
